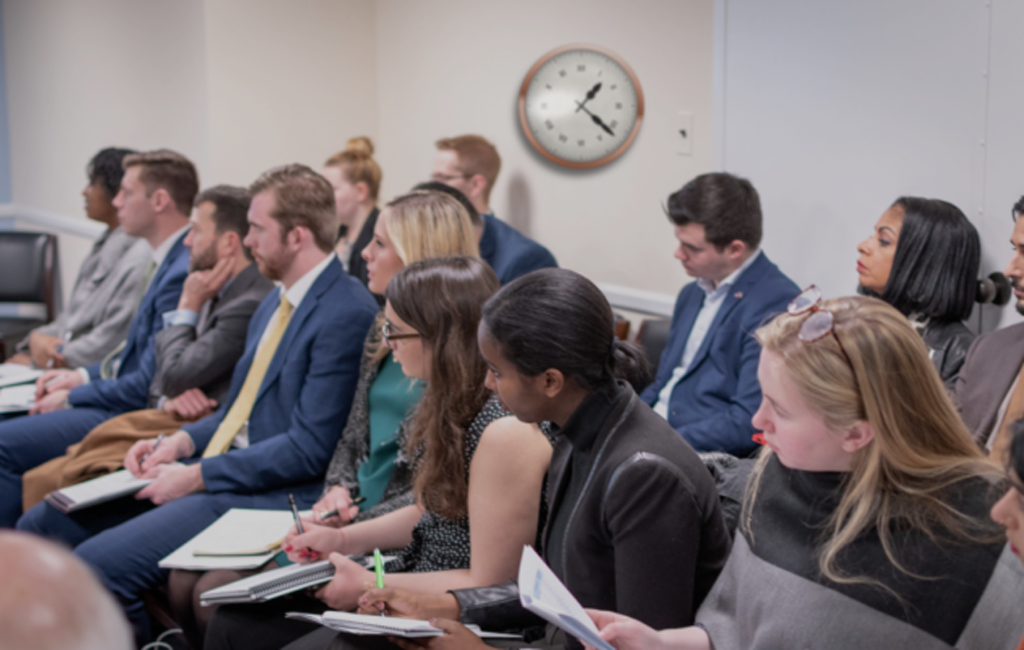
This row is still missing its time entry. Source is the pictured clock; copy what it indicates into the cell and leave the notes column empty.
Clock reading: 1:22
